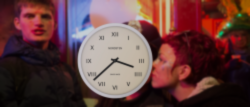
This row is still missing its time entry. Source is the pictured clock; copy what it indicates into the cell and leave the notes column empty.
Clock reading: 3:38
